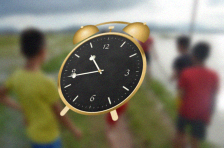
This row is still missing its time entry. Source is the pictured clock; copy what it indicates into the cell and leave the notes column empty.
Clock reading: 10:43
